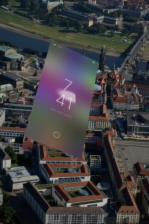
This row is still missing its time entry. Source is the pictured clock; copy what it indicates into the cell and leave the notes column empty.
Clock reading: 7:41
